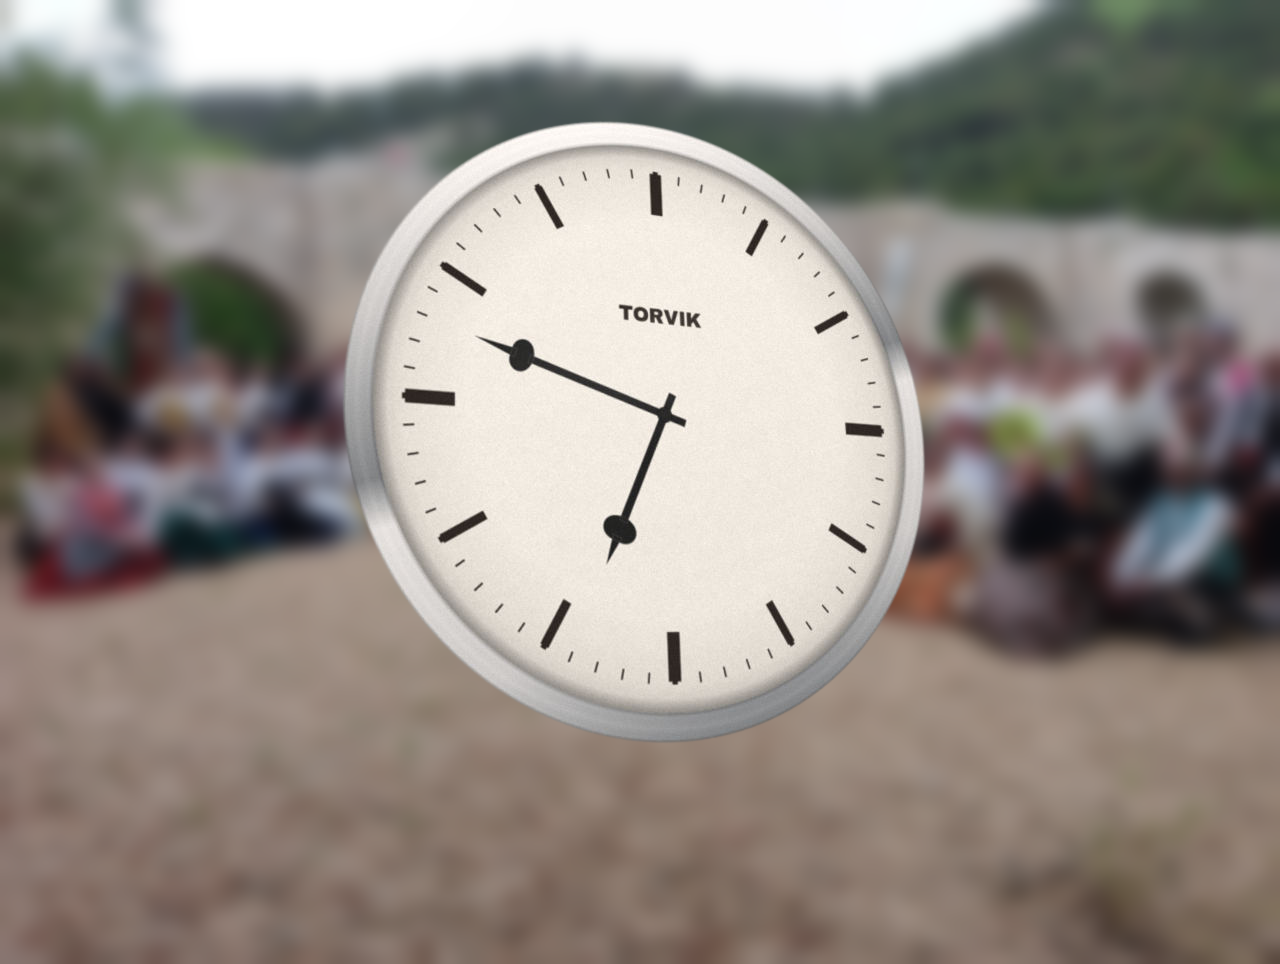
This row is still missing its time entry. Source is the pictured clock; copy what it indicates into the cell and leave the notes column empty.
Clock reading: 6:48
